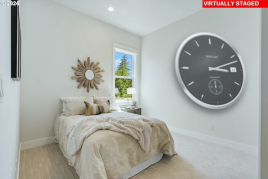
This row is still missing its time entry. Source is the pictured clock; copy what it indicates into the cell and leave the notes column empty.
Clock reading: 3:12
